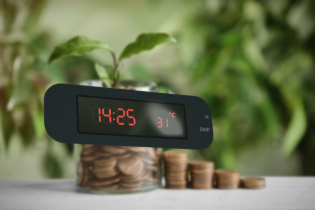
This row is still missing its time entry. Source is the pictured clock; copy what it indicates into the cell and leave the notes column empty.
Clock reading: 14:25
